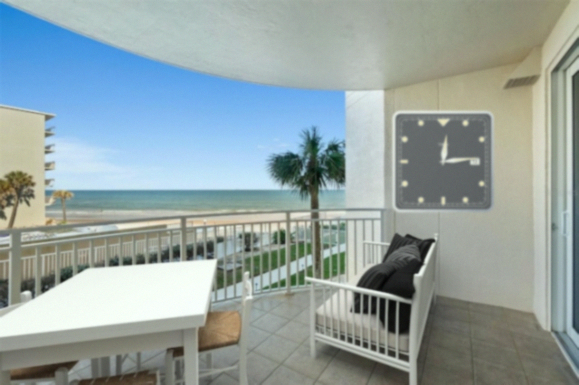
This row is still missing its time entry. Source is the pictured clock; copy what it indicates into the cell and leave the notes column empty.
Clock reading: 12:14
